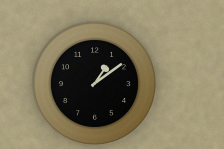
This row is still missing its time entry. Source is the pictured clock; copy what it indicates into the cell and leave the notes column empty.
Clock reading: 1:09
